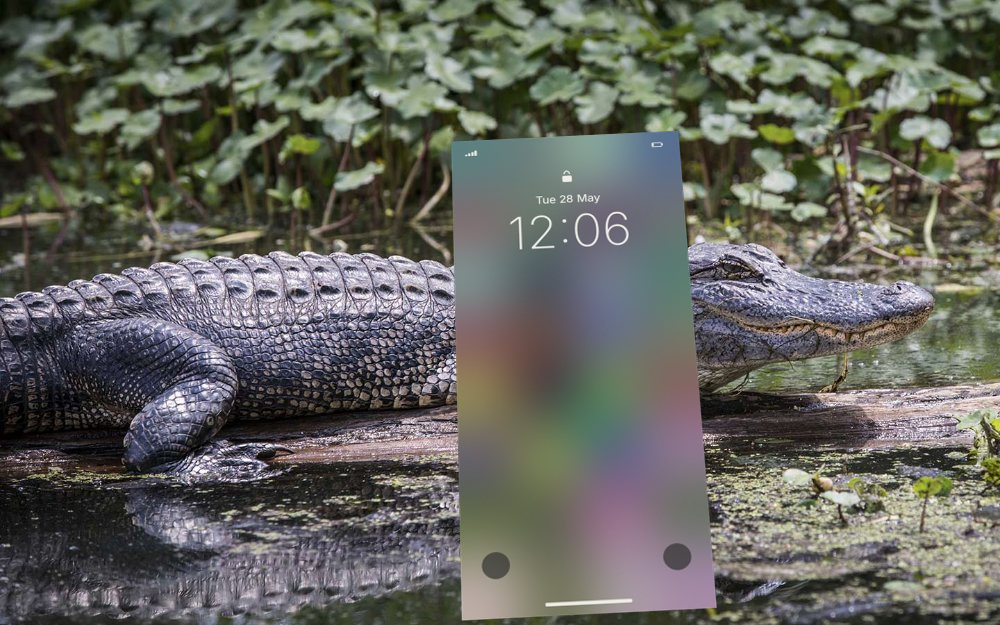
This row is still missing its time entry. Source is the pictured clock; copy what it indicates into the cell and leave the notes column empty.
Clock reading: 12:06
